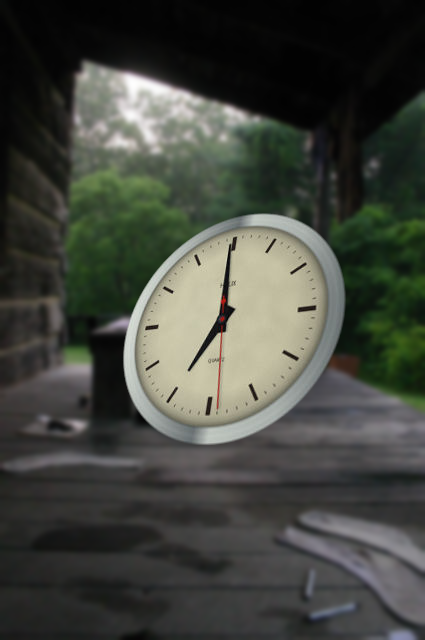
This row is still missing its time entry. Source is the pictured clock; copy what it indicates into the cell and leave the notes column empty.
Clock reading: 6:59:29
